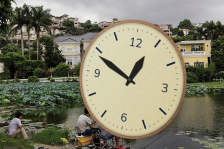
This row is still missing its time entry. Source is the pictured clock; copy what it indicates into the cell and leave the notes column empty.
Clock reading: 12:49
